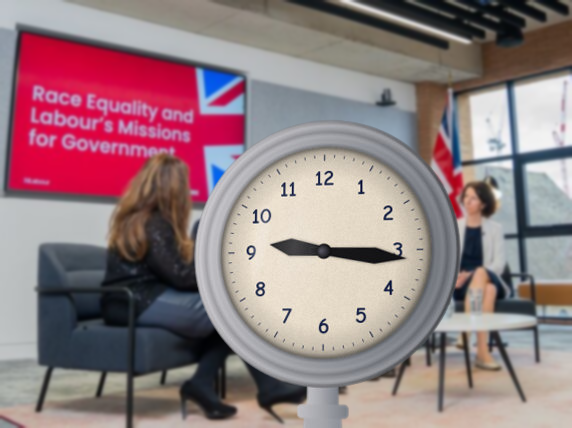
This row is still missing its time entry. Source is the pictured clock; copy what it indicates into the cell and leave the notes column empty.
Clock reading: 9:16
